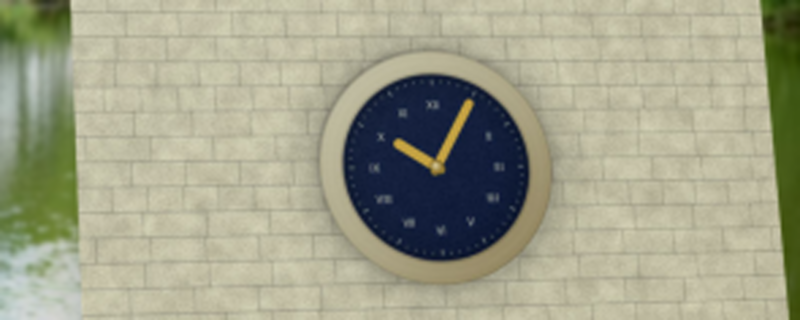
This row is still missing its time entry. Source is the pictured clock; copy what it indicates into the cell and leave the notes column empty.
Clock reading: 10:05
